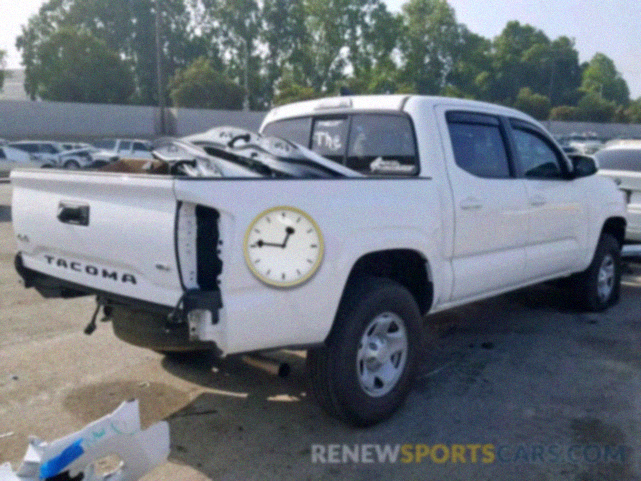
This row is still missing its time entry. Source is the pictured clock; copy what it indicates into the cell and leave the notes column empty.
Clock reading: 12:46
